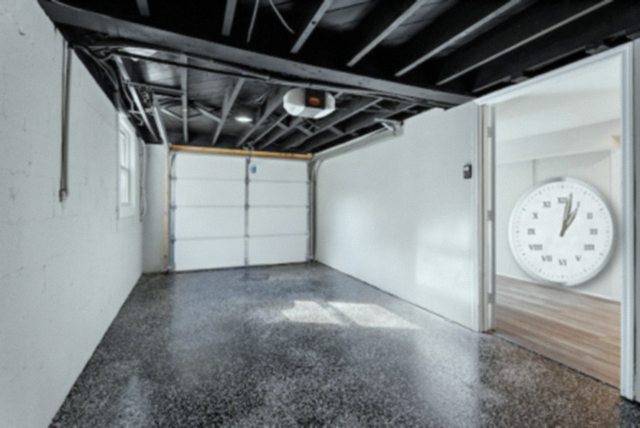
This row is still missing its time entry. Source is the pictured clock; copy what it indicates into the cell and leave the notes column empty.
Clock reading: 1:02
